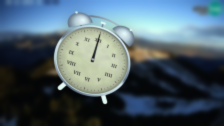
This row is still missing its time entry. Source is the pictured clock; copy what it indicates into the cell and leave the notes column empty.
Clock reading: 12:00
